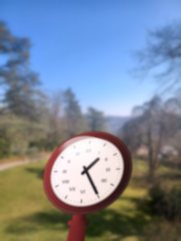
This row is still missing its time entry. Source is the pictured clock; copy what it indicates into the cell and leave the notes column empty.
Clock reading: 1:25
